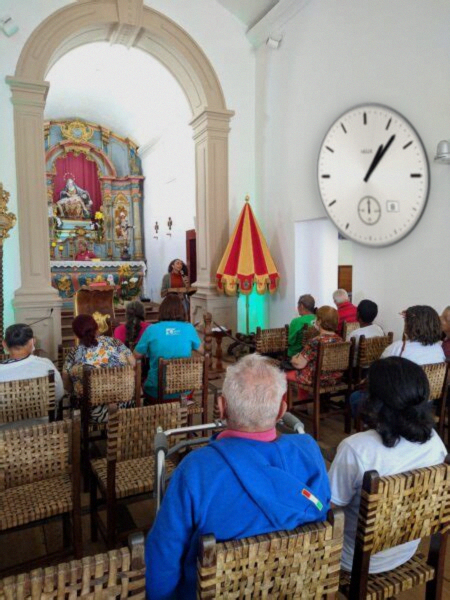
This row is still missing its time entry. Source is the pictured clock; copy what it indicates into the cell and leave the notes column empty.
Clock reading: 1:07
